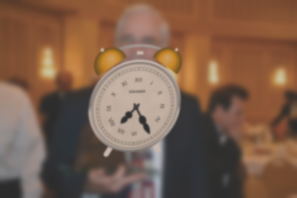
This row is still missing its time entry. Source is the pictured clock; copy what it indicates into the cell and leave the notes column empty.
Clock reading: 7:25
